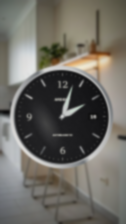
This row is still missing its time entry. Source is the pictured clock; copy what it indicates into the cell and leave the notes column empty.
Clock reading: 2:03
